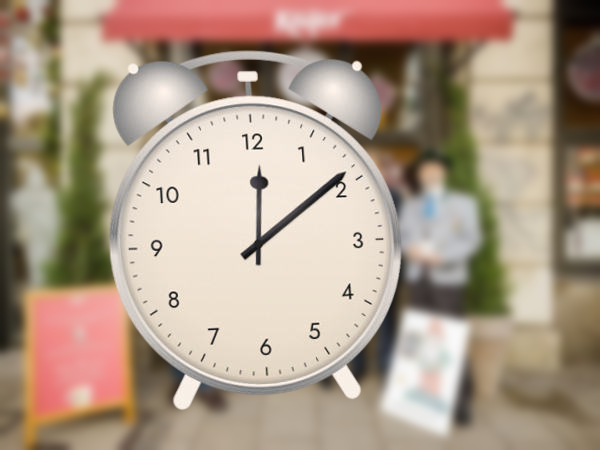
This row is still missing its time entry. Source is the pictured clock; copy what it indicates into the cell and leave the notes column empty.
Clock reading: 12:09
